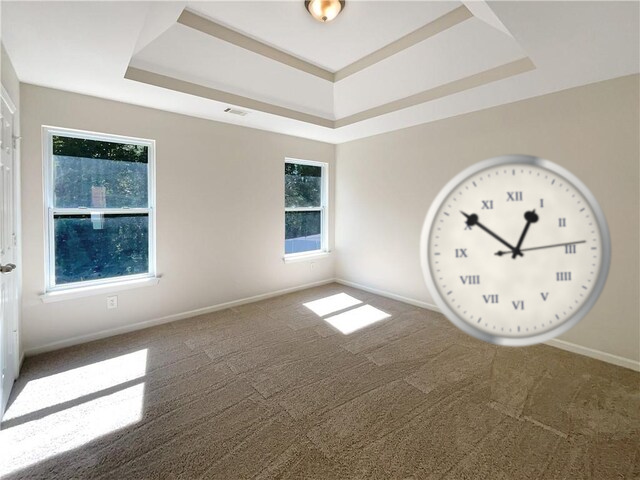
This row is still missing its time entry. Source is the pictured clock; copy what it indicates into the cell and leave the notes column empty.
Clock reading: 12:51:14
